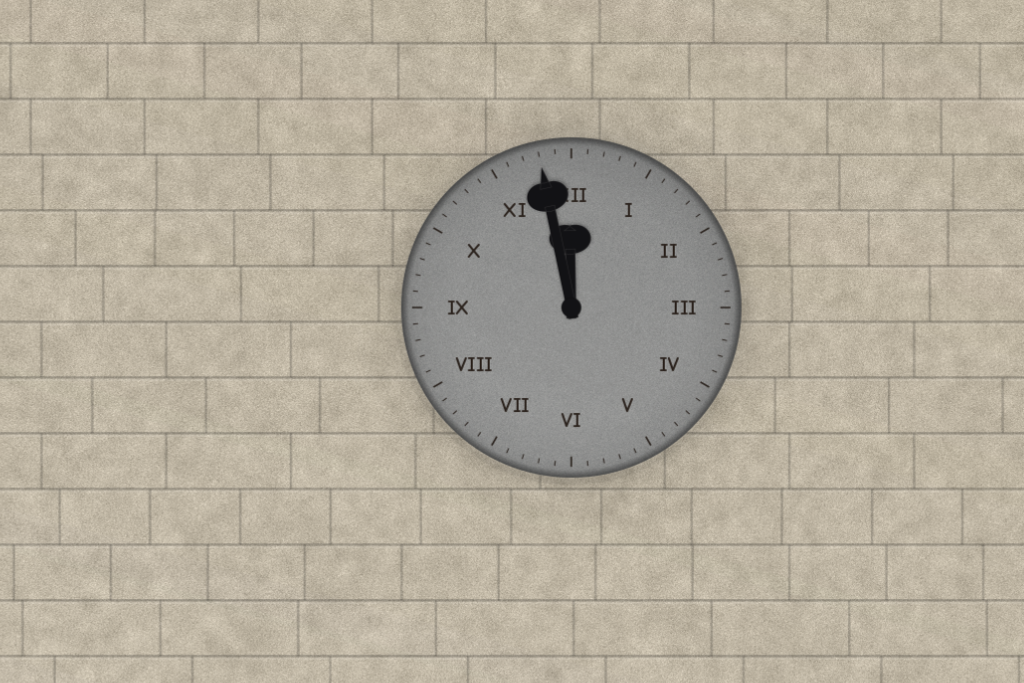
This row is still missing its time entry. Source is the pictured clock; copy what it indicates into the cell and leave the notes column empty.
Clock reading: 11:58
